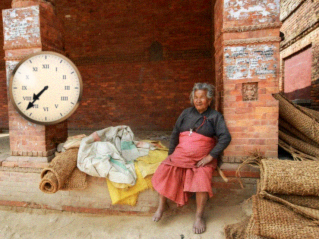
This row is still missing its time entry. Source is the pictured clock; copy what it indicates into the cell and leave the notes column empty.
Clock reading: 7:37
